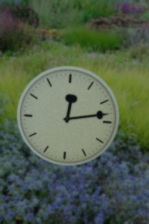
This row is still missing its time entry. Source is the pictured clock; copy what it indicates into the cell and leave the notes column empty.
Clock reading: 12:13
